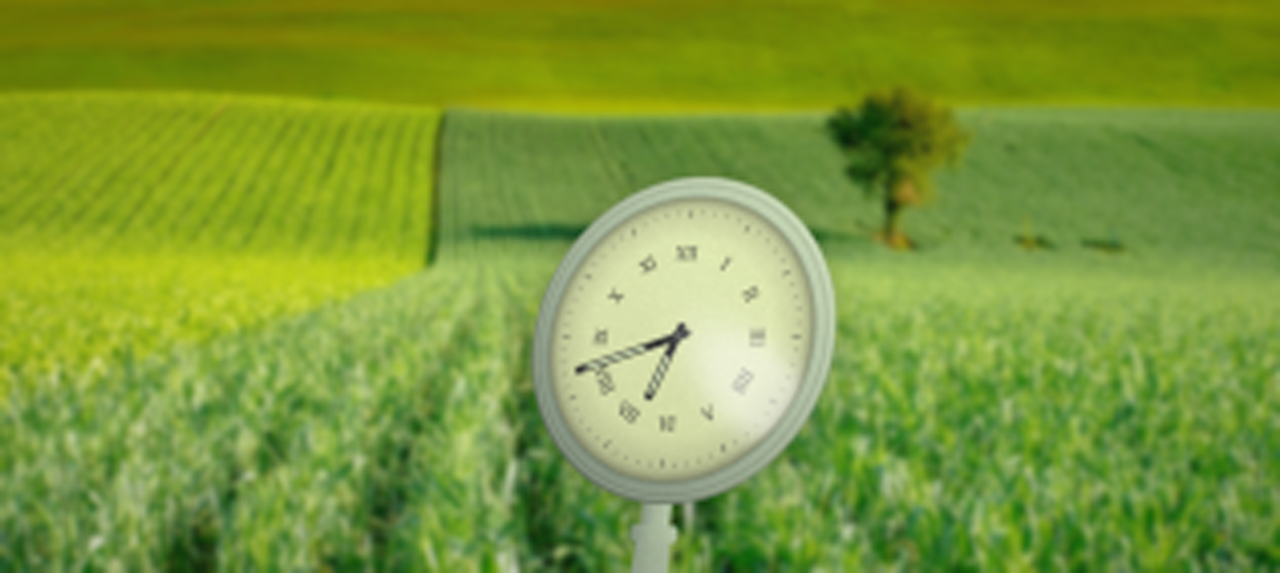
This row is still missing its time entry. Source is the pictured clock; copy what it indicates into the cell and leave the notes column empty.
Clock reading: 6:42
